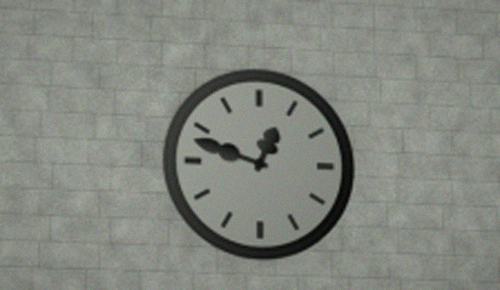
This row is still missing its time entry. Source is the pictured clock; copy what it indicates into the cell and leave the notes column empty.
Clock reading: 12:48
